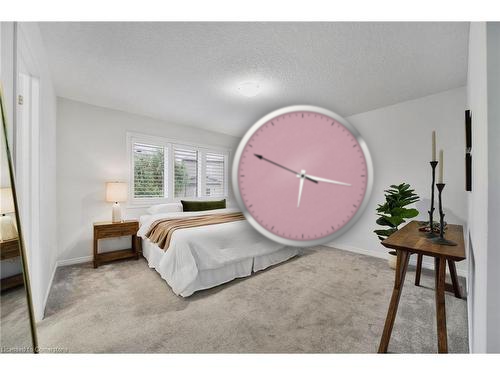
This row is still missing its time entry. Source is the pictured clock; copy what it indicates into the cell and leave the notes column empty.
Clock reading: 6:16:49
